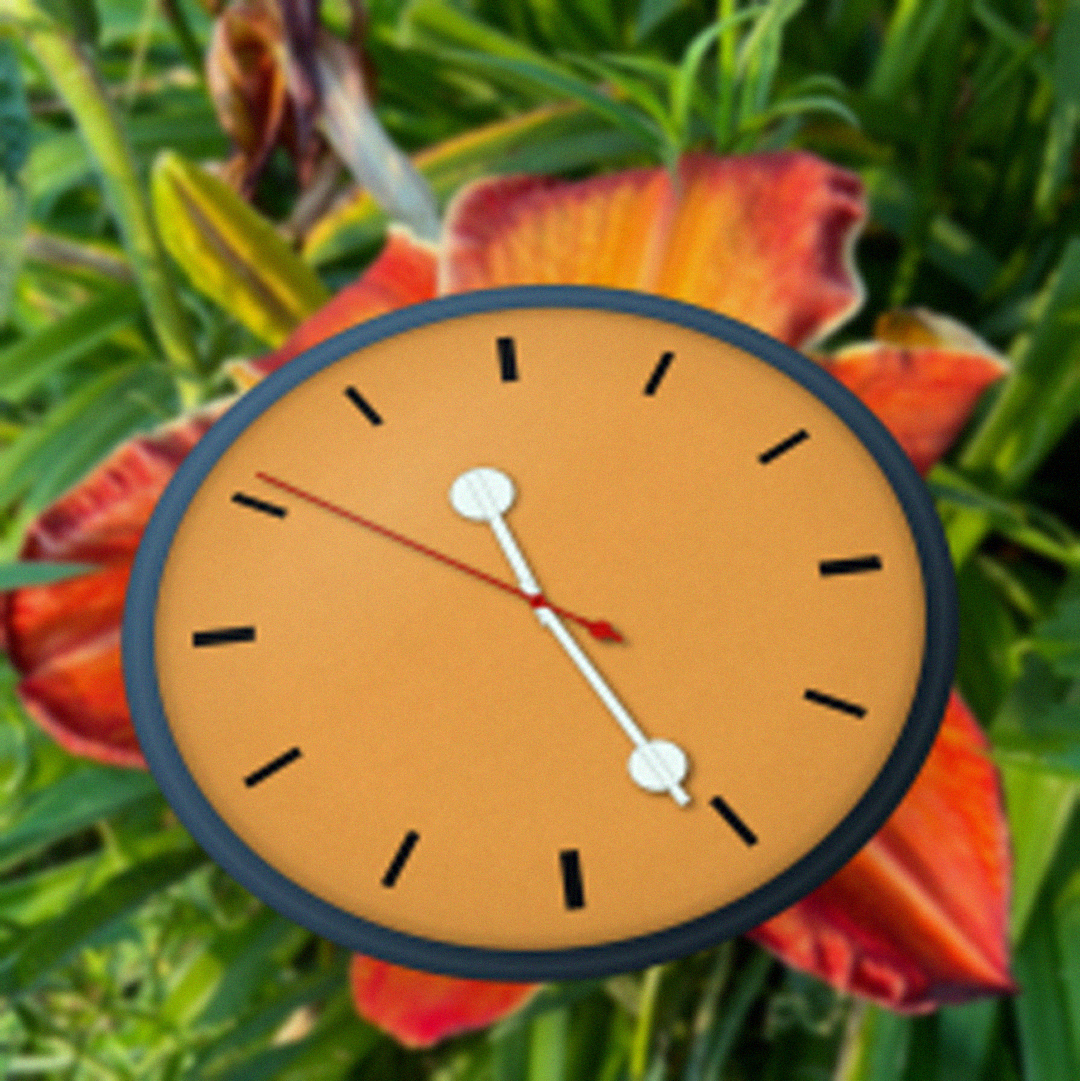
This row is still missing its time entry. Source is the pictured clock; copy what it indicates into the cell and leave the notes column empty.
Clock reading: 11:25:51
